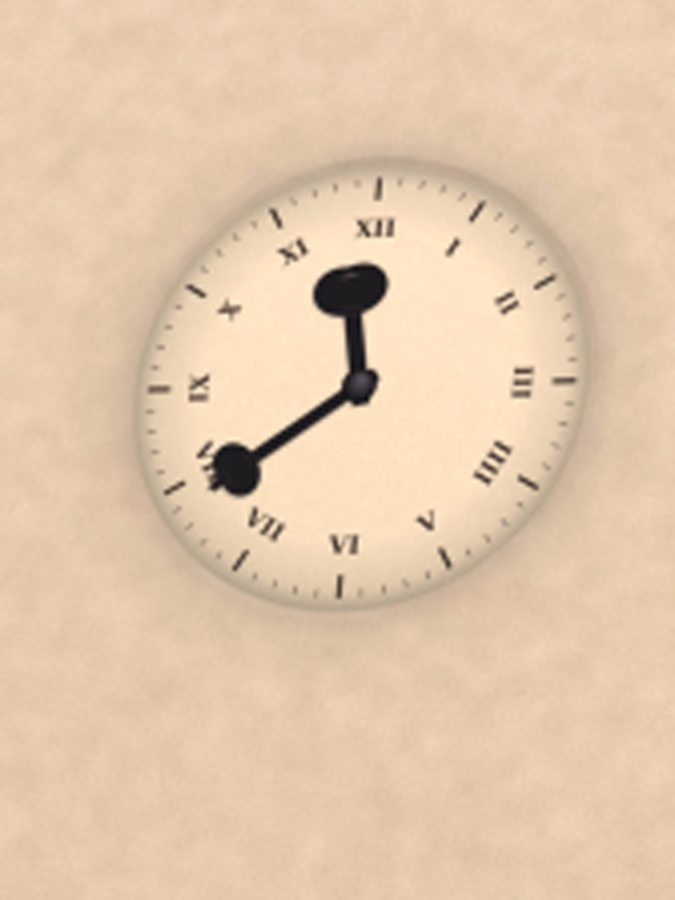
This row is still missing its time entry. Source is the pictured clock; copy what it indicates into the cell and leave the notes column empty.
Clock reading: 11:39
